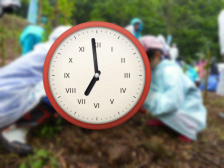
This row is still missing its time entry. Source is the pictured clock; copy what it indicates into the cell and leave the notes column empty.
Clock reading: 6:59
